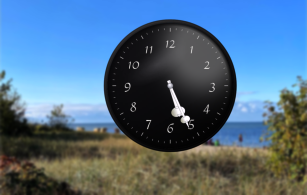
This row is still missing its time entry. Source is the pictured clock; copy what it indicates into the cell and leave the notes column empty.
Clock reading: 5:26
